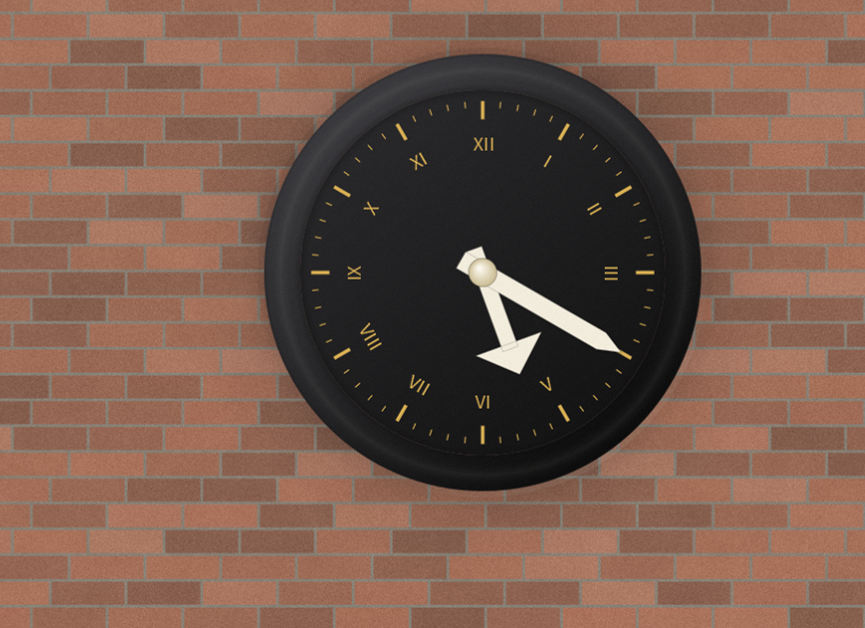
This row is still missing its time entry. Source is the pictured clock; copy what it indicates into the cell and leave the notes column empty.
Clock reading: 5:20
